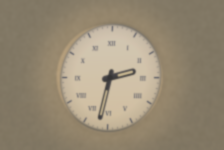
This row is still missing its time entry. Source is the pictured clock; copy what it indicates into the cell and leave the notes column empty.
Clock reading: 2:32
